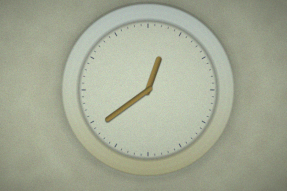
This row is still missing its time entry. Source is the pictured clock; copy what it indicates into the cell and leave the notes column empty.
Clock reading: 12:39
